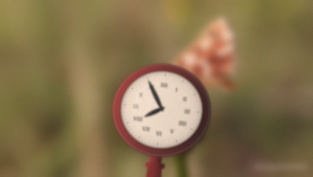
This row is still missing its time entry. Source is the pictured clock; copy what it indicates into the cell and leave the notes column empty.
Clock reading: 7:55
